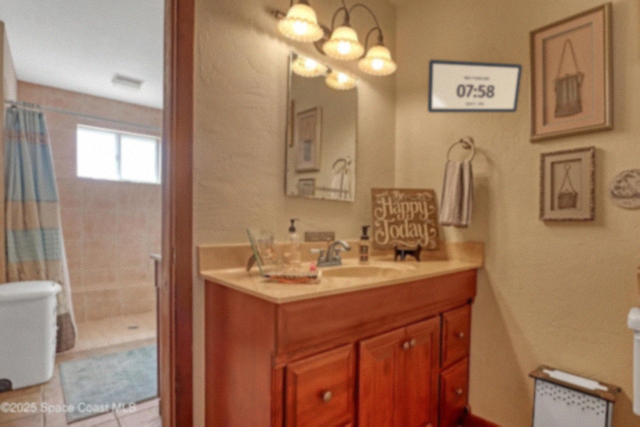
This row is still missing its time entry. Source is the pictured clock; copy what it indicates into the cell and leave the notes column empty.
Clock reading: 7:58
